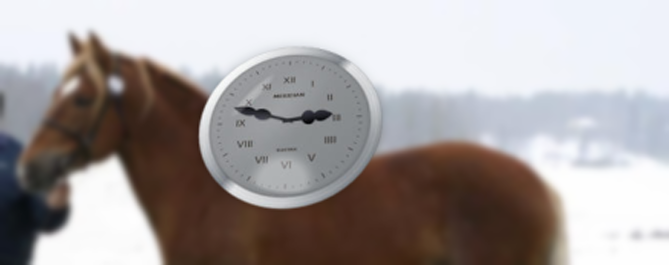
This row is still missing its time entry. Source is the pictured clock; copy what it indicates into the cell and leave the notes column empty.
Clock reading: 2:48
